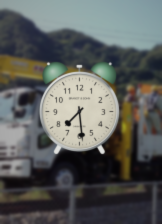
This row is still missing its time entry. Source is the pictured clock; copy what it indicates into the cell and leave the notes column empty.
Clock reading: 7:29
